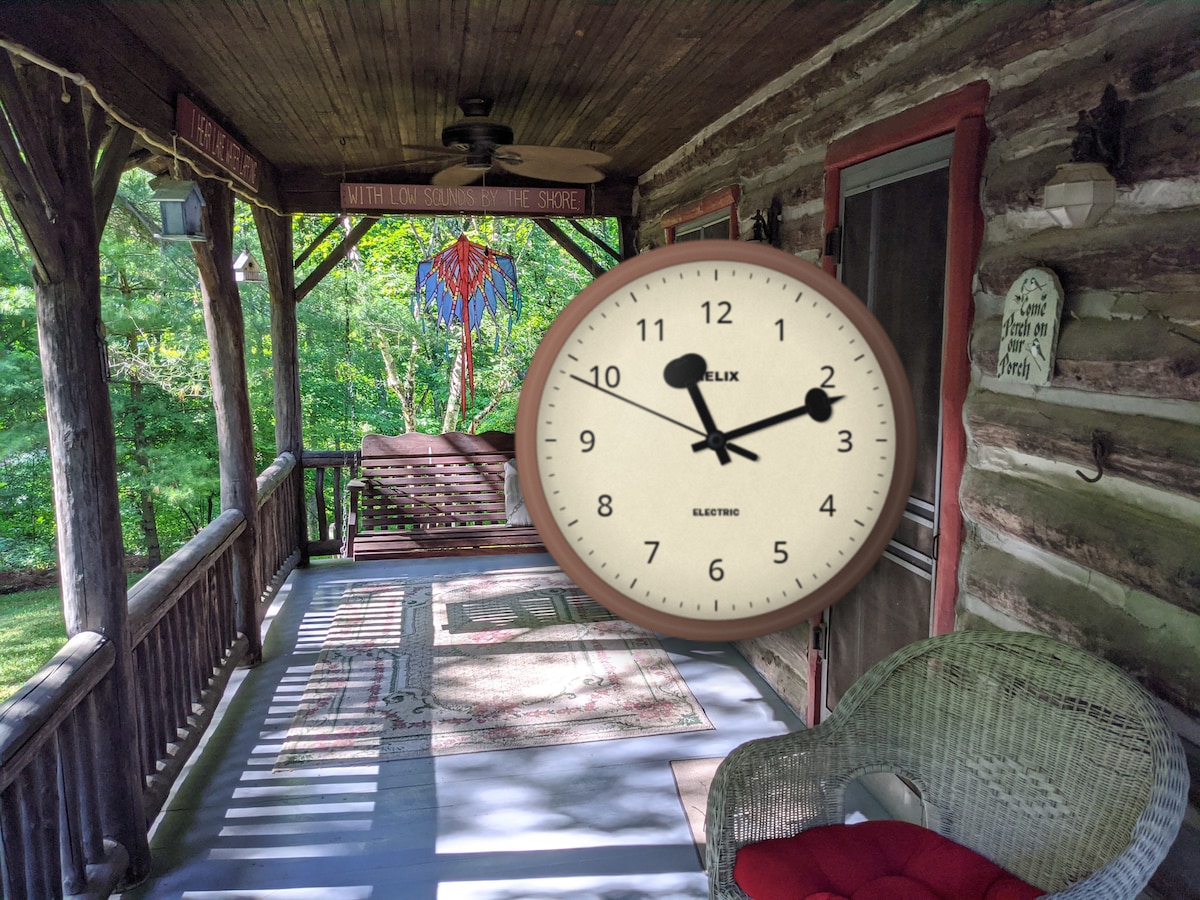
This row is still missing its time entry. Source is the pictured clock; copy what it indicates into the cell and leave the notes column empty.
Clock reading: 11:11:49
